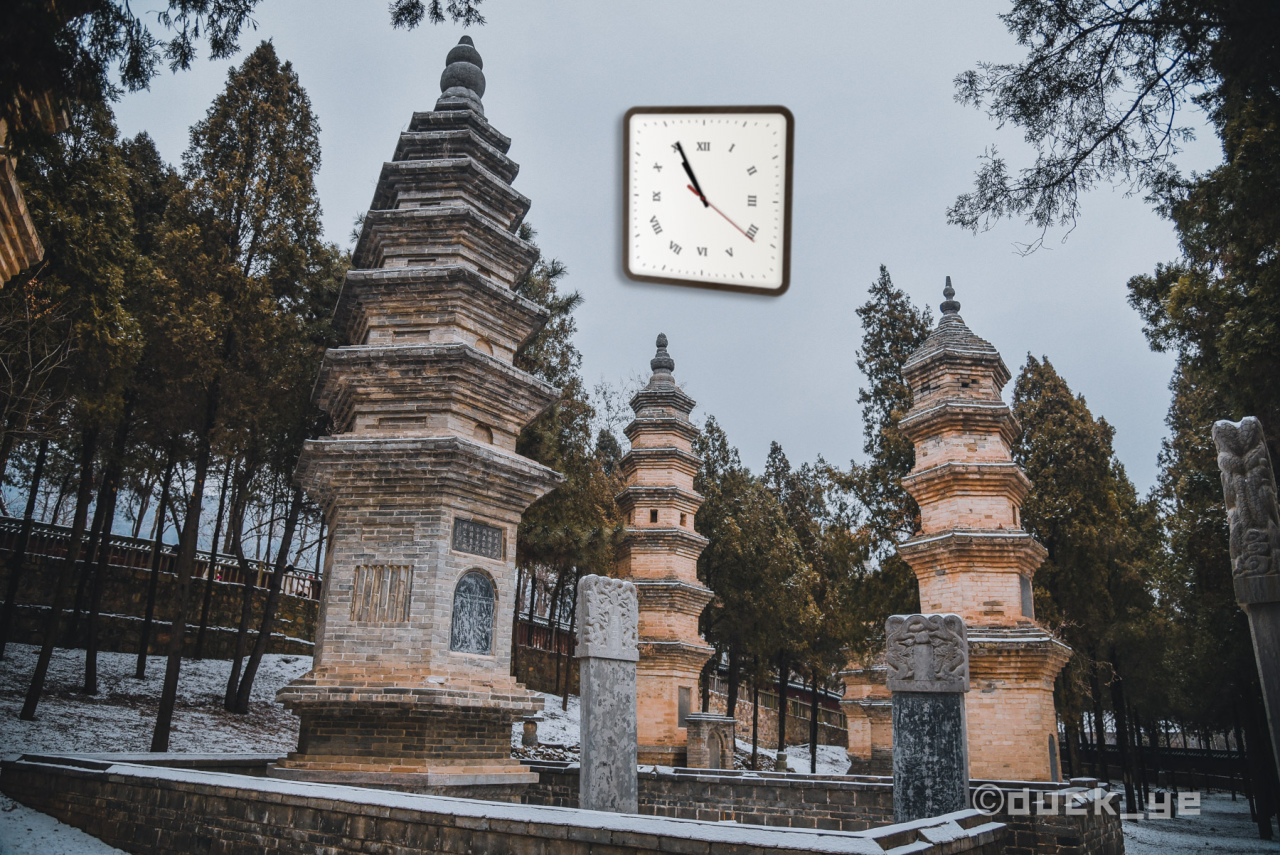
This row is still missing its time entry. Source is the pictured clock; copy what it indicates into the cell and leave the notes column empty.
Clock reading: 10:55:21
